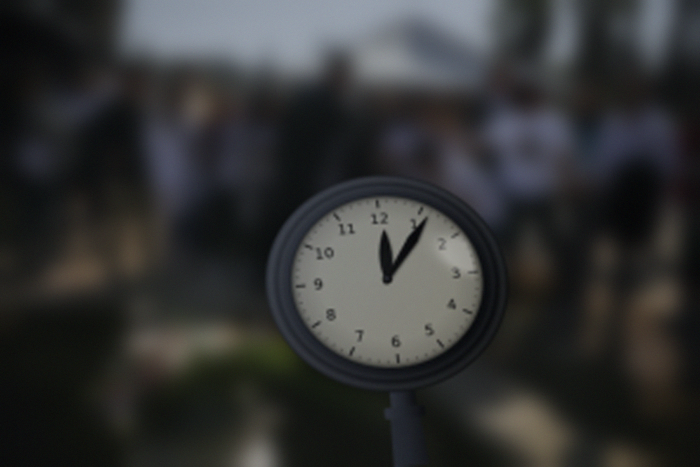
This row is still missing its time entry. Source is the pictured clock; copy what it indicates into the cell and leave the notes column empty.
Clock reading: 12:06
